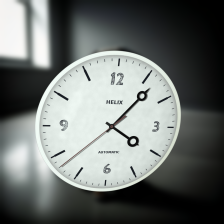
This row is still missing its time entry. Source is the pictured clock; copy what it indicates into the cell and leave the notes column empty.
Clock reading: 4:06:38
